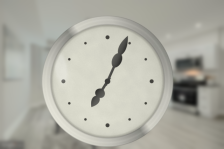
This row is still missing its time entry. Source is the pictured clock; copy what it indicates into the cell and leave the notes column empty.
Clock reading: 7:04
